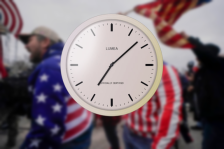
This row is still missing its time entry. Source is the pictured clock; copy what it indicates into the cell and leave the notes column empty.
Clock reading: 7:08
